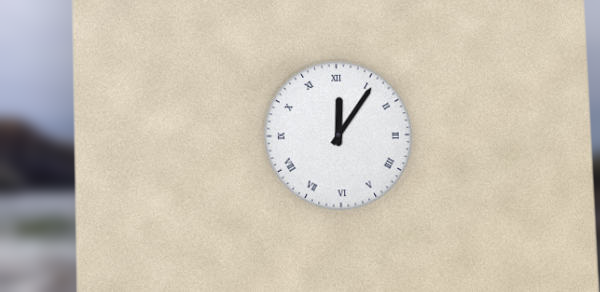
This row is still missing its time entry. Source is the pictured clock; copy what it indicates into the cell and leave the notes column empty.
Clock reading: 12:06
